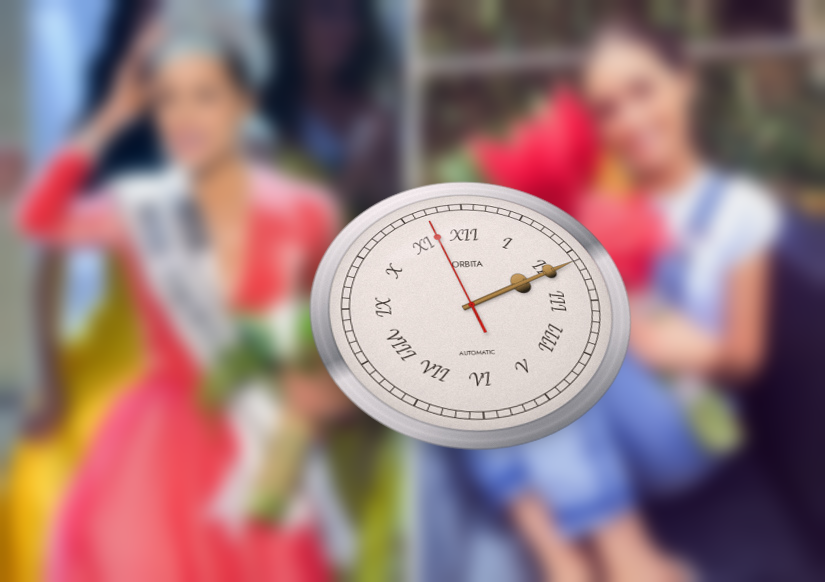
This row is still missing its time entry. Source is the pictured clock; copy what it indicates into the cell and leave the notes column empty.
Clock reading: 2:10:57
